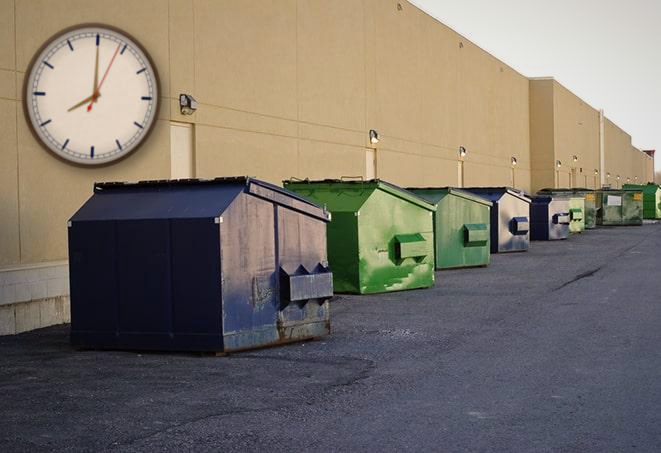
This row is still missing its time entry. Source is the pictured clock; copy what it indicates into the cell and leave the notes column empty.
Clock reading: 8:00:04
